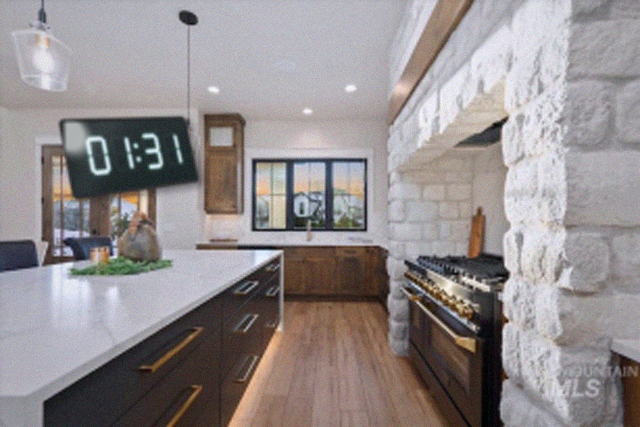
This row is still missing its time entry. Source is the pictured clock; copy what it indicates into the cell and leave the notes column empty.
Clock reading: 1:31
